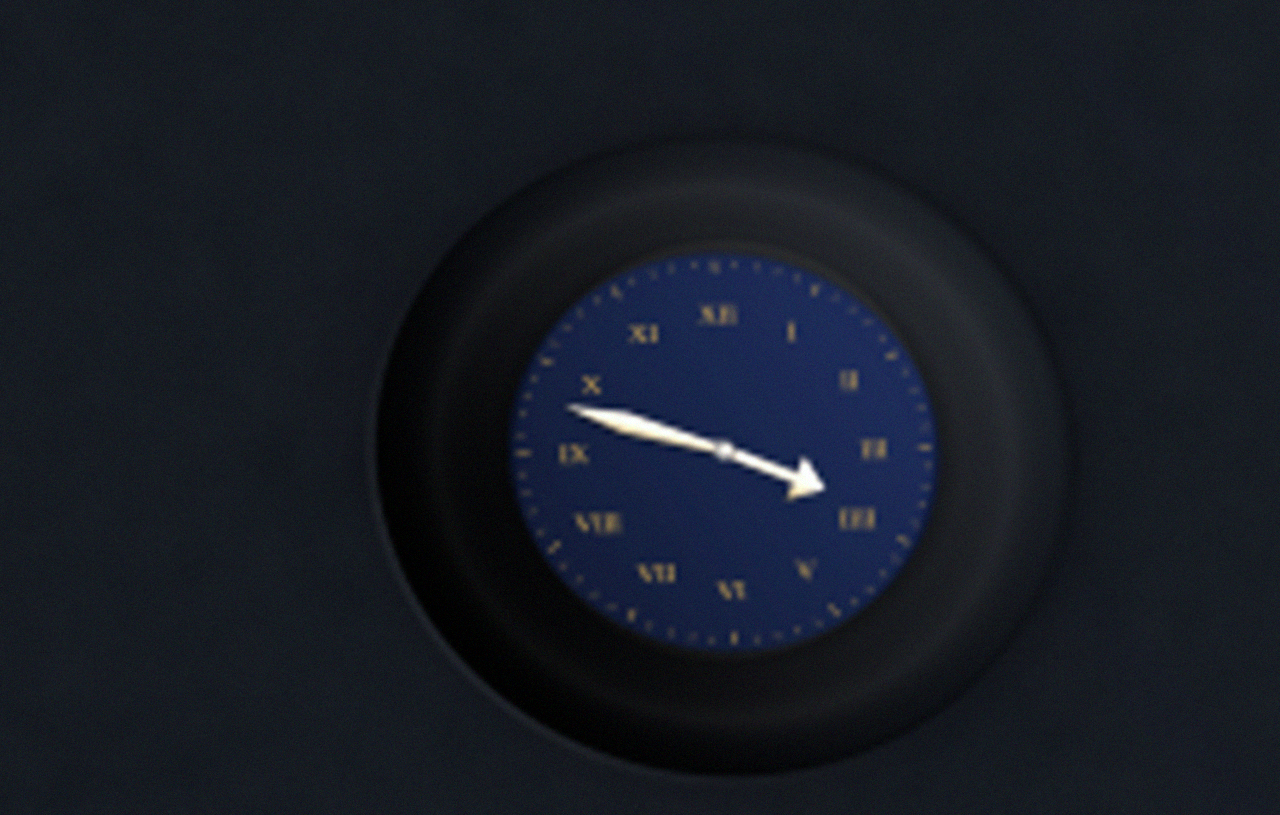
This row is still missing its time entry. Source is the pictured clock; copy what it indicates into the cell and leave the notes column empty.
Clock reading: 3:48
